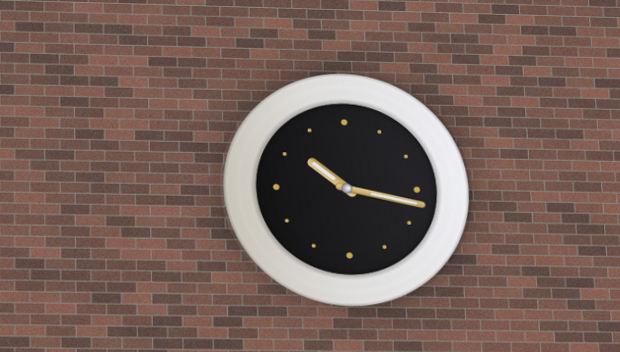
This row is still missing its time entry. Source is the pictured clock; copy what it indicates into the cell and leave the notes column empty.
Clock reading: 10:17
